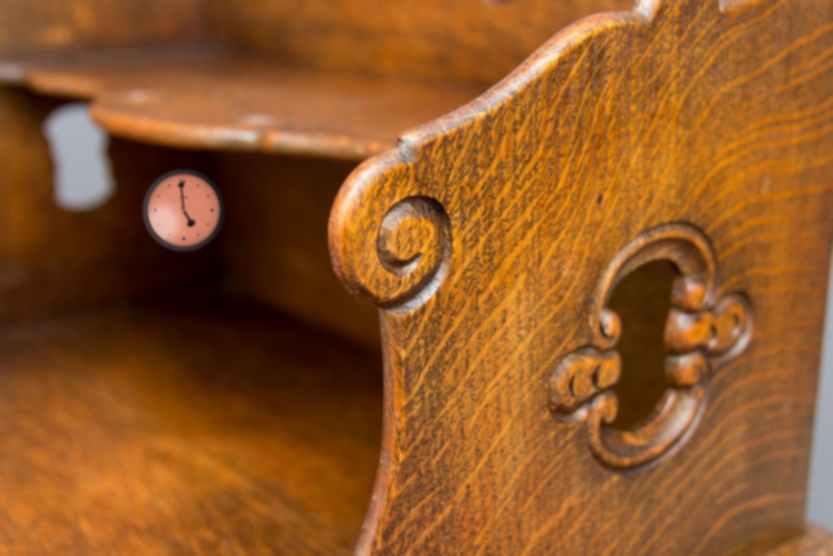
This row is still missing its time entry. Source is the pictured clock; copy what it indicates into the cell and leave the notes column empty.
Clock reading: 4:59
